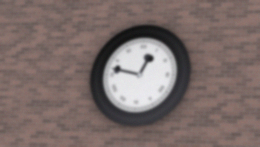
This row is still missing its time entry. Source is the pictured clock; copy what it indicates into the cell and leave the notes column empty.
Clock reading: 12:47
